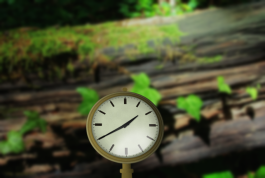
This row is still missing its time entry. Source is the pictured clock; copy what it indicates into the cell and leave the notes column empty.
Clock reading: 1:40
